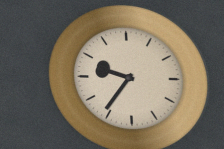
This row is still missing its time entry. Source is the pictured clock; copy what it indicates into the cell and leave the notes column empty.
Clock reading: 9:36
